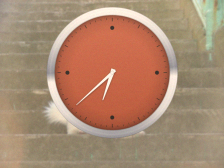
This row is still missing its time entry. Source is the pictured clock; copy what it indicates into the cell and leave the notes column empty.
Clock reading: 6:38
